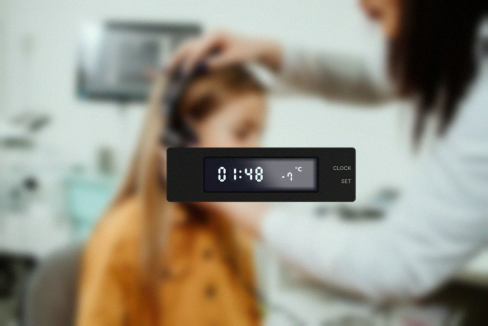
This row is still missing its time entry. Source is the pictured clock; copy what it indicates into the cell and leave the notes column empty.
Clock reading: 1:48
